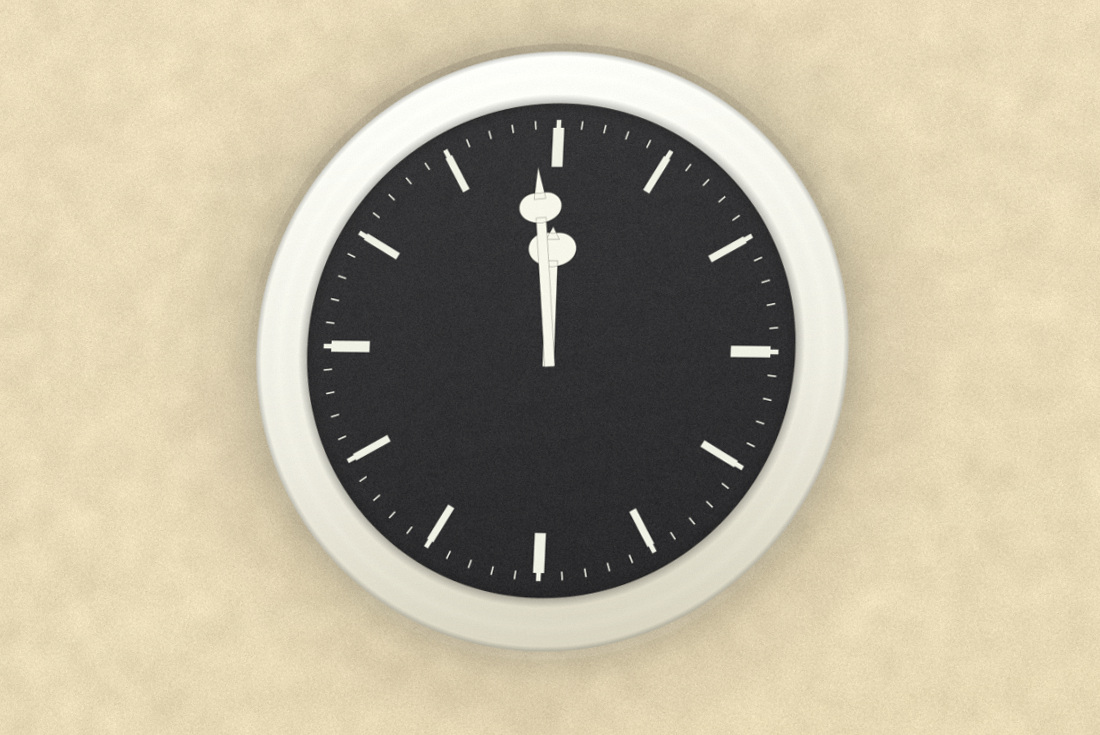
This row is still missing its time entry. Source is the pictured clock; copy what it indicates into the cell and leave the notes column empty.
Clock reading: 11:59
